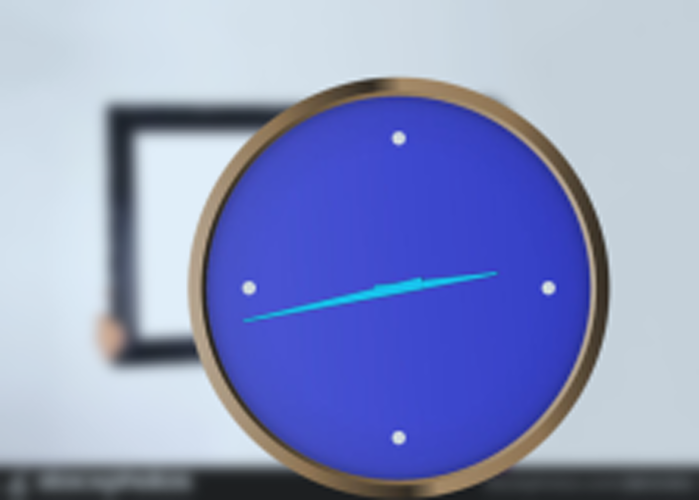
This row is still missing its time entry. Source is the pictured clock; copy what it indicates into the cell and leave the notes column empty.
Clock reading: 2:43
